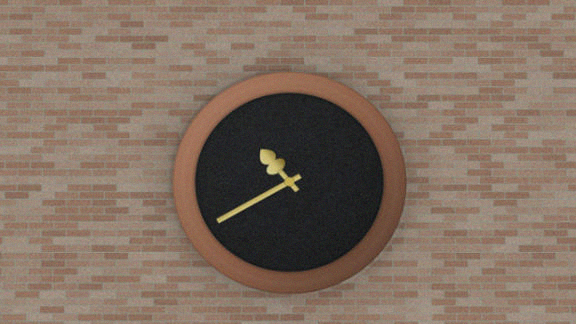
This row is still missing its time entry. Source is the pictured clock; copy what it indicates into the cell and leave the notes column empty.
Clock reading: 10:40
